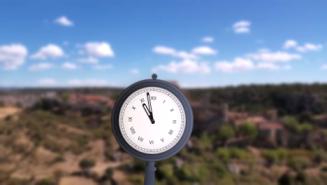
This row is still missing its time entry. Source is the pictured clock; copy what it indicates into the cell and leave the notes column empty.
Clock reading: 10:58
